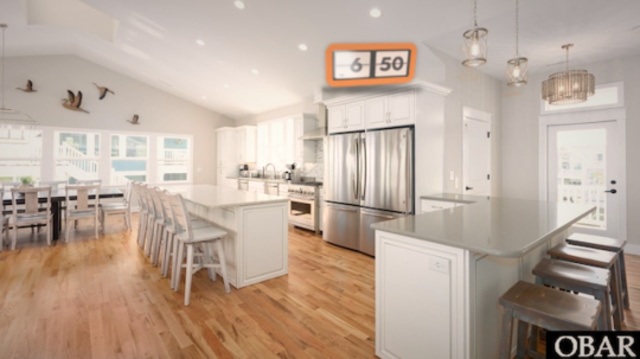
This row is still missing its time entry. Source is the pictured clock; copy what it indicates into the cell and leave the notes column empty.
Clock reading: 6:50
